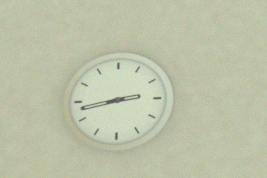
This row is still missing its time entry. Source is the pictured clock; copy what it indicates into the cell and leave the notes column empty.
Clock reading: 2:43
